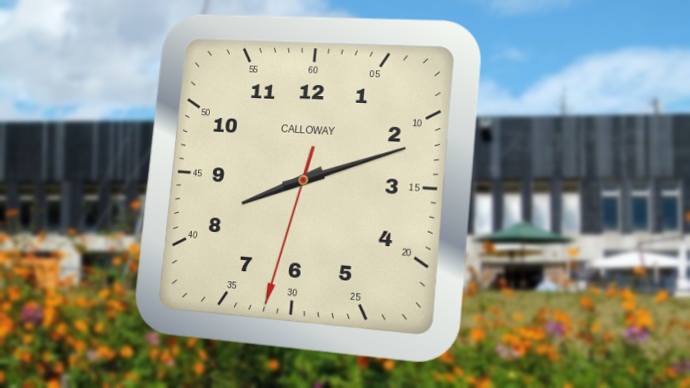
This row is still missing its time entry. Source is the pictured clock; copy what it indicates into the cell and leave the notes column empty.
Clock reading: 8:11:32
